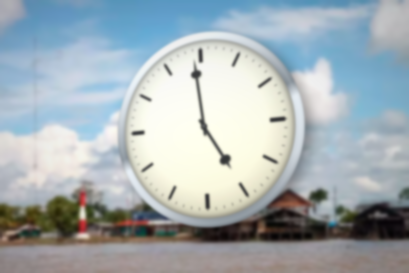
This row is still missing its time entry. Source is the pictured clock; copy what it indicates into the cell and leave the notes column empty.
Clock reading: 4:59
